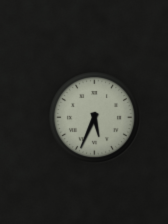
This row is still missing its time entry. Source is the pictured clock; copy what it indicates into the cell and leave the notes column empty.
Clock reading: 5:34
